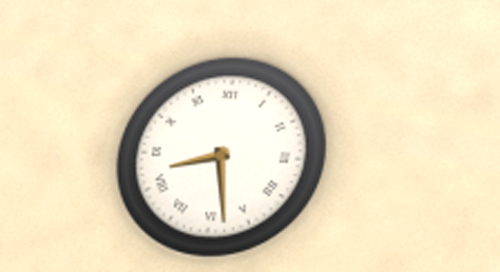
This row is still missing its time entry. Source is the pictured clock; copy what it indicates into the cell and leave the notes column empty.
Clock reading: 8:28
